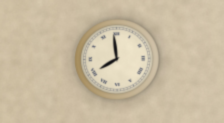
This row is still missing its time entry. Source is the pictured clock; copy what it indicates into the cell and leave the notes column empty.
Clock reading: 7:59
